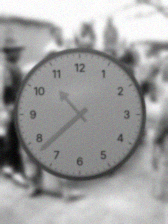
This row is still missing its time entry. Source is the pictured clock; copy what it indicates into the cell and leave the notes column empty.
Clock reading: 10:38
